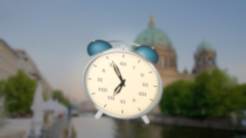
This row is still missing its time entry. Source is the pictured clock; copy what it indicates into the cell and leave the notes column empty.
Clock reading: 6:56
